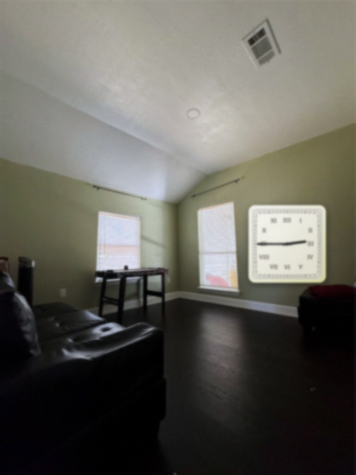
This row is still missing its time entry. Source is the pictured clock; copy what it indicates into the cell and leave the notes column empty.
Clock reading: 2:45
